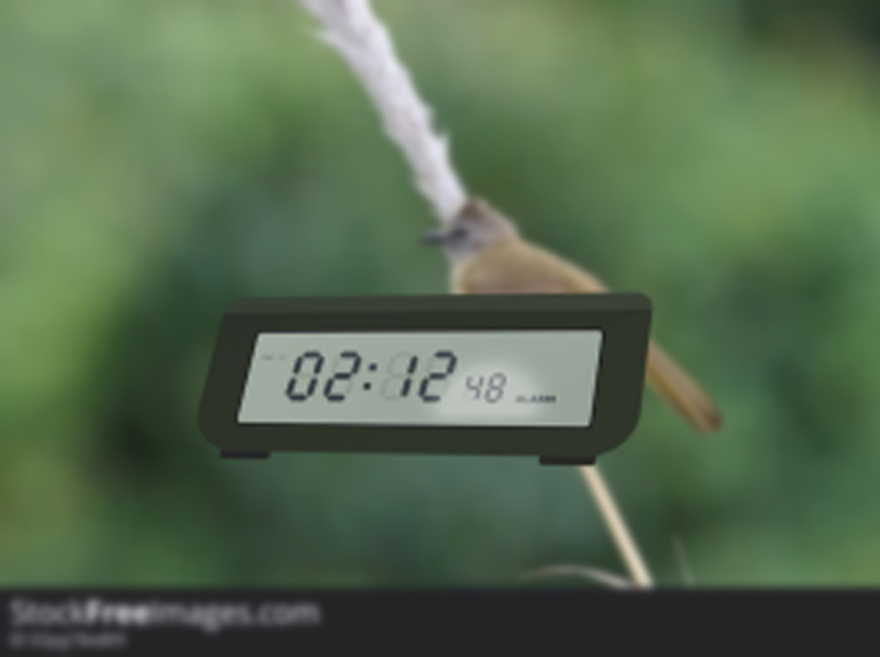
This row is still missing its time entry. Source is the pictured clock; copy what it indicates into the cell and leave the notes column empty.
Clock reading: 2:12:48
